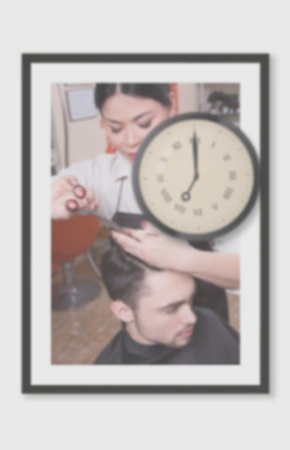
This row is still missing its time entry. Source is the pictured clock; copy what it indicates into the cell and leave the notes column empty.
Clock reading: 7:00
